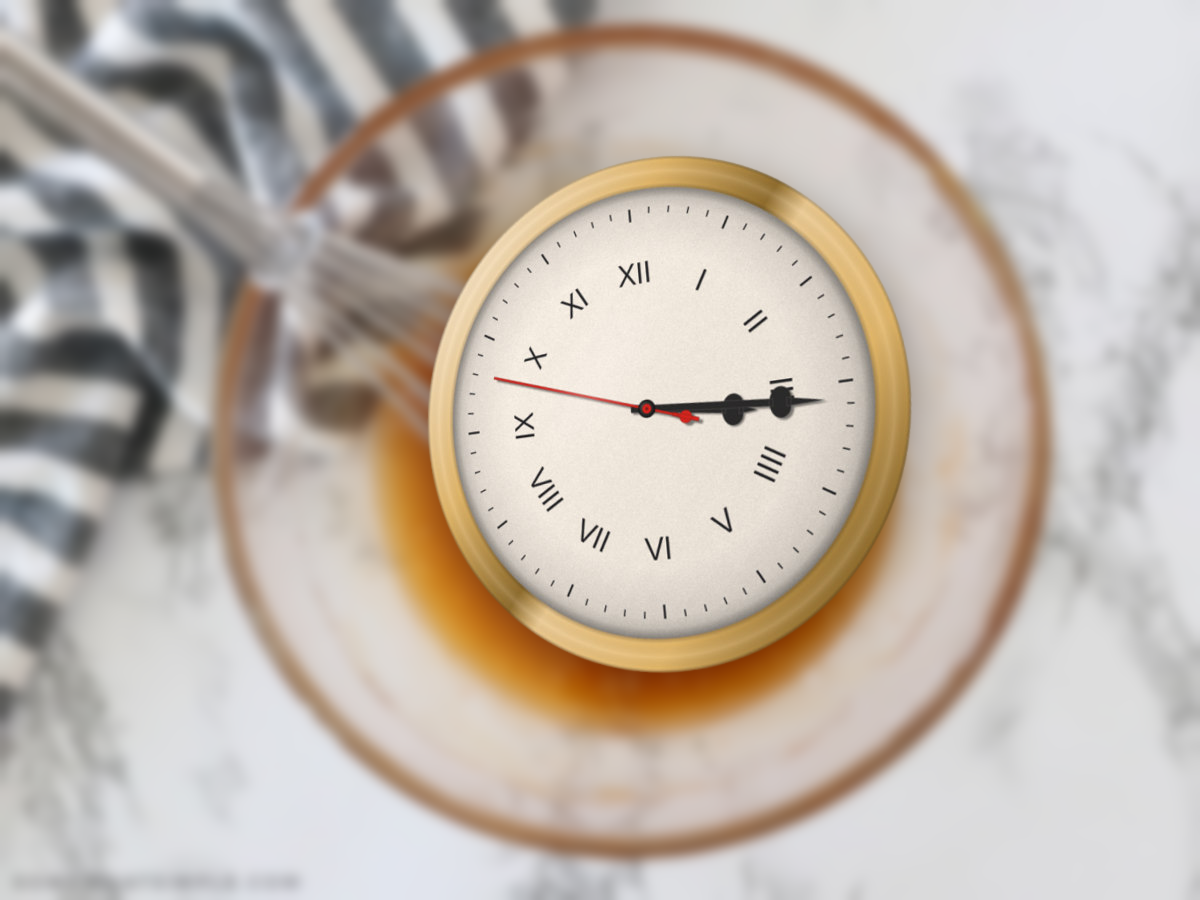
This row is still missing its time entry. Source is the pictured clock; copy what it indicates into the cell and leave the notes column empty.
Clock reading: 3:15:48
